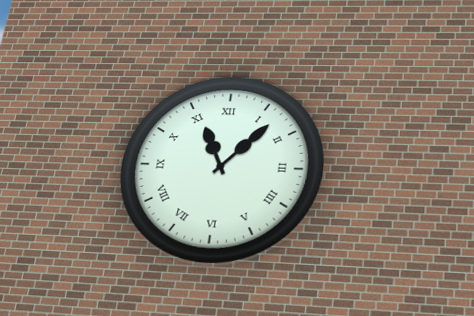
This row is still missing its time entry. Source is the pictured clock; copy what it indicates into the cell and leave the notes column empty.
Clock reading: 11:07
